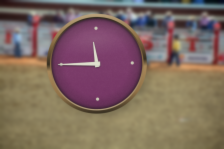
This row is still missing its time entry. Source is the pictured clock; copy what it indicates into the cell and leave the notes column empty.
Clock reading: 11:45
